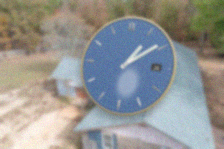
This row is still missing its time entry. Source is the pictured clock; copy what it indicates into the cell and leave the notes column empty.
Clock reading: 1:09
